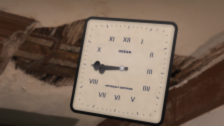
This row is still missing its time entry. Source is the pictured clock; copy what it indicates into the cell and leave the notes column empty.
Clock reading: 8:45
